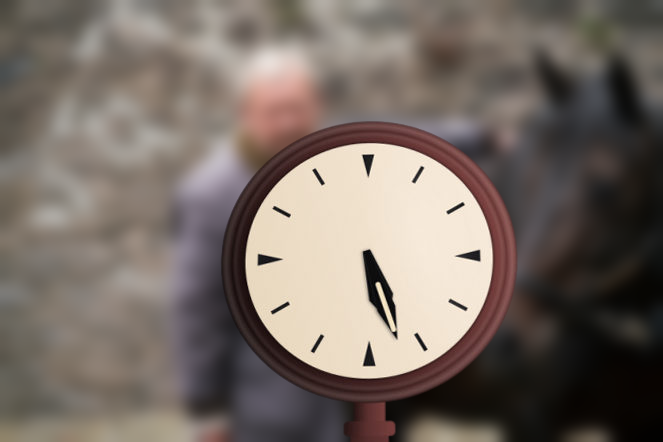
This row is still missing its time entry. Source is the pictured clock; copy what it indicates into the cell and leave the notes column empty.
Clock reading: 5:27
